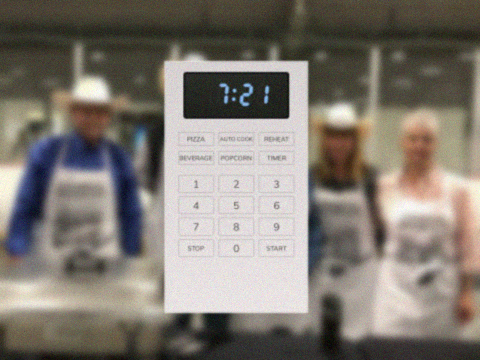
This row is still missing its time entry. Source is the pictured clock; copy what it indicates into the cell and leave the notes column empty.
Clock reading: 7:21
